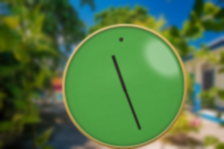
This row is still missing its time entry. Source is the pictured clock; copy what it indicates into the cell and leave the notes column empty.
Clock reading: 11:27
